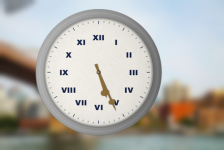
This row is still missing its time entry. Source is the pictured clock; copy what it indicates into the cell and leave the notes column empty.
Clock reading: 5:26
